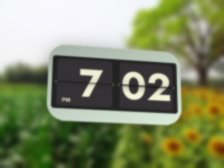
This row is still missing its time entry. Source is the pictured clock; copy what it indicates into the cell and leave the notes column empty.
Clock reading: 7:02
